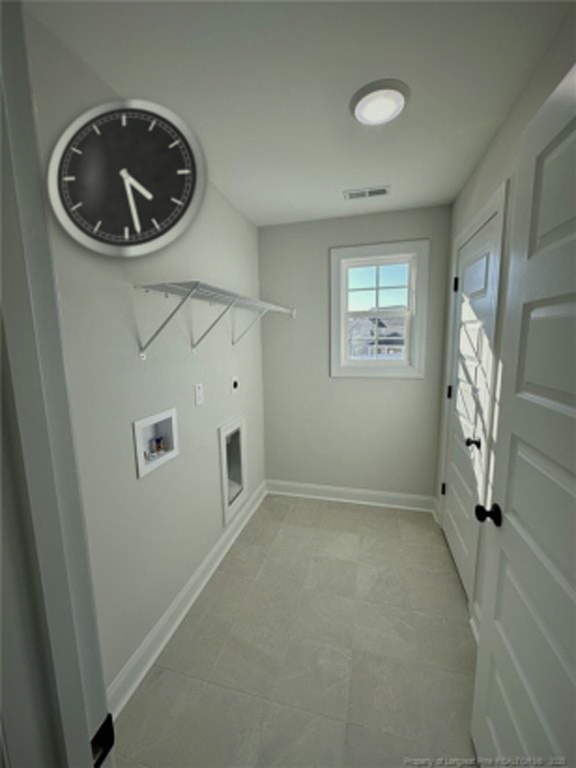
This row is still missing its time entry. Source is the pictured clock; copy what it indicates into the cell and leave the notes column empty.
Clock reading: 4:28
